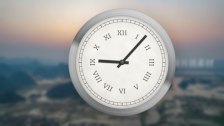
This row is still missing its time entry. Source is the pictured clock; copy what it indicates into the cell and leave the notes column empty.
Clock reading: 9:07
